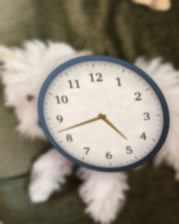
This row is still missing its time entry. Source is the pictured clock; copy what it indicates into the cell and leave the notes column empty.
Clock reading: 4:42
